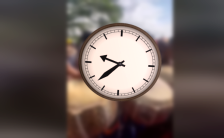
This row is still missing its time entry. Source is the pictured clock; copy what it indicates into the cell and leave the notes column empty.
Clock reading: 9:38
